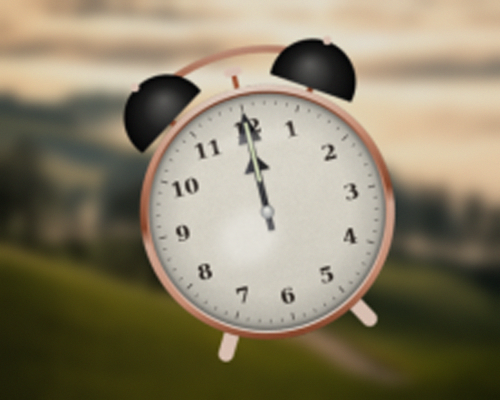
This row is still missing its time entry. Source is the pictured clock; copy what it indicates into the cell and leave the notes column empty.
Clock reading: 12:00
